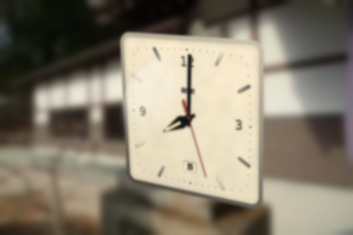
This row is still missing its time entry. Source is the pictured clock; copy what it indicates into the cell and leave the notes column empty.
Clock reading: 8:00:27
